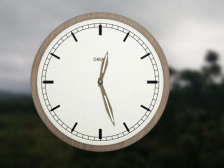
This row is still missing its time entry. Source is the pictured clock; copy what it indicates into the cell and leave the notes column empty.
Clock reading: 12:27
